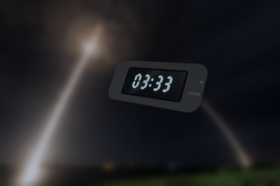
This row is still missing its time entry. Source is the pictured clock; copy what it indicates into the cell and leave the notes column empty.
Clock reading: 3:33
